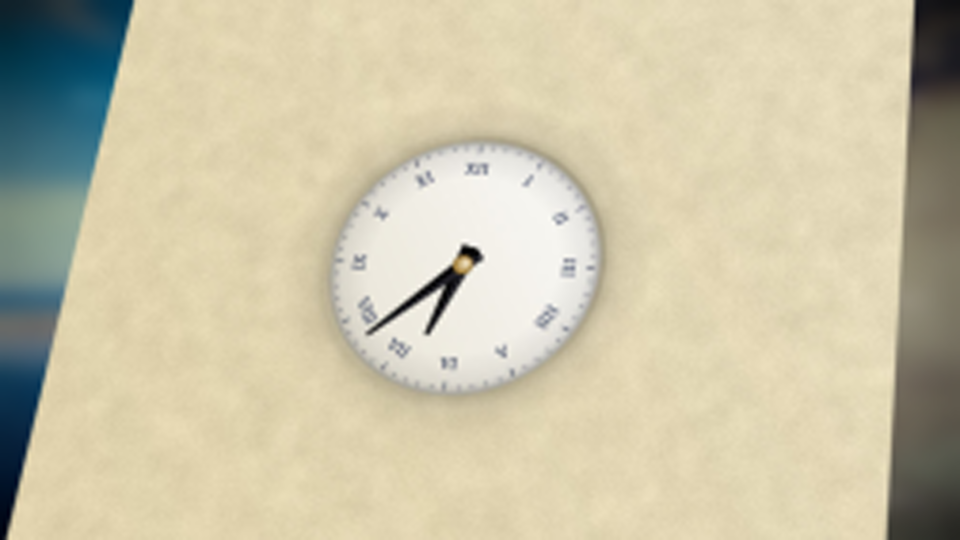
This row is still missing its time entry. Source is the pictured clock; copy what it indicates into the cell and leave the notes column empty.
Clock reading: 6:38
